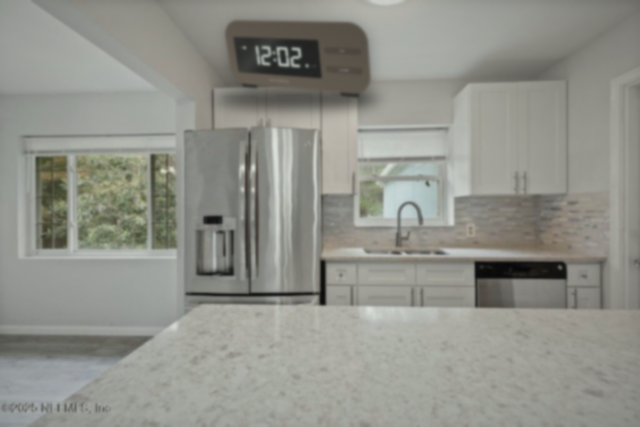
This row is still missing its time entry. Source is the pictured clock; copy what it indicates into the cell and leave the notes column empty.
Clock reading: 12:02
